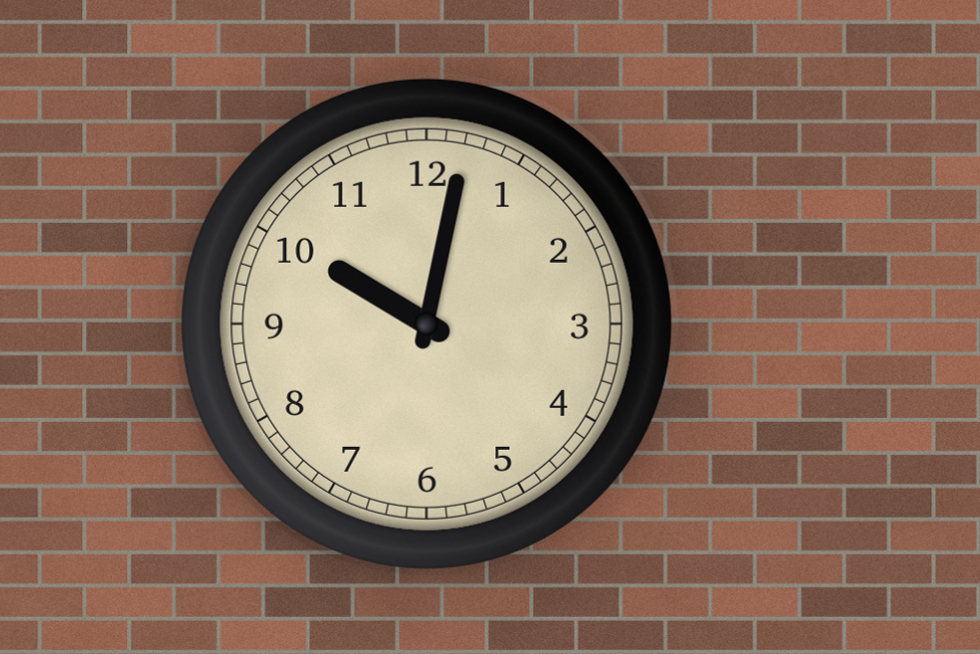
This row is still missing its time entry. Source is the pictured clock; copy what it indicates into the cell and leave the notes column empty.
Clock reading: 10:02
